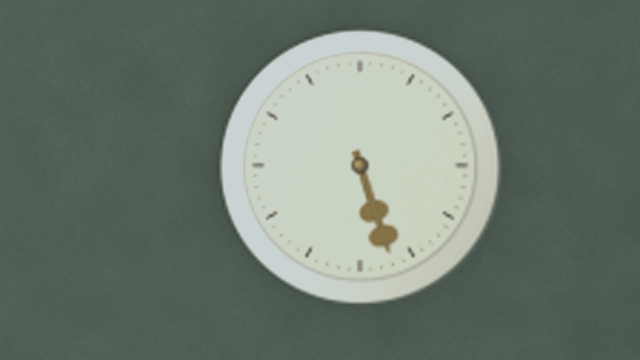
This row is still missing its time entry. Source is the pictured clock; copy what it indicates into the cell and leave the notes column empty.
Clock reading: 5:27
